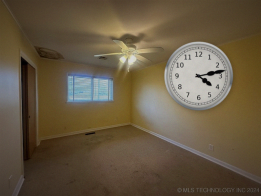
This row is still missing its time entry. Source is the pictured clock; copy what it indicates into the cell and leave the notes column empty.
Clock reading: 4:13
